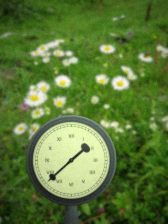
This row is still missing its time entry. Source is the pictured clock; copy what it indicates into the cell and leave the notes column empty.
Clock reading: 1:38
